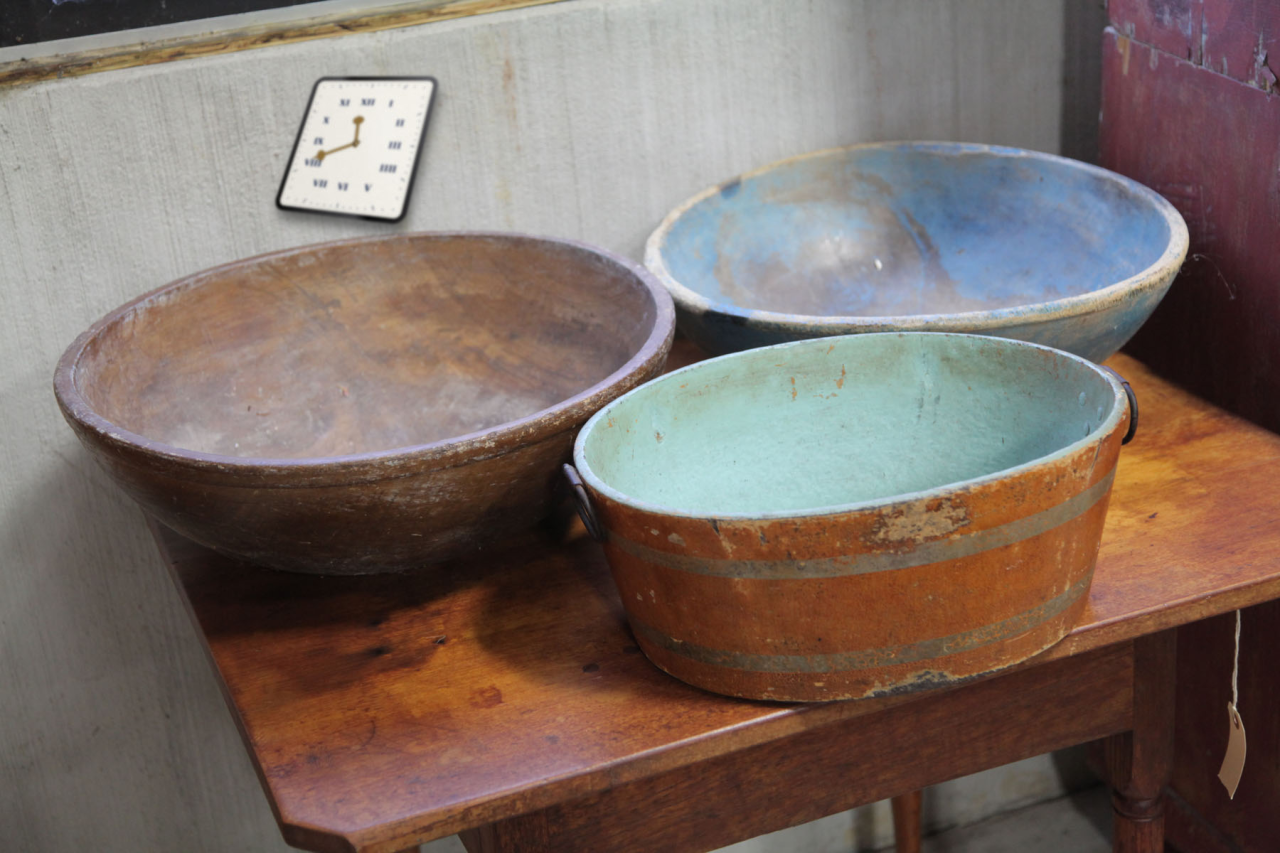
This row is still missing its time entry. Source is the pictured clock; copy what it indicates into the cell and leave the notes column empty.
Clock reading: 11:41
